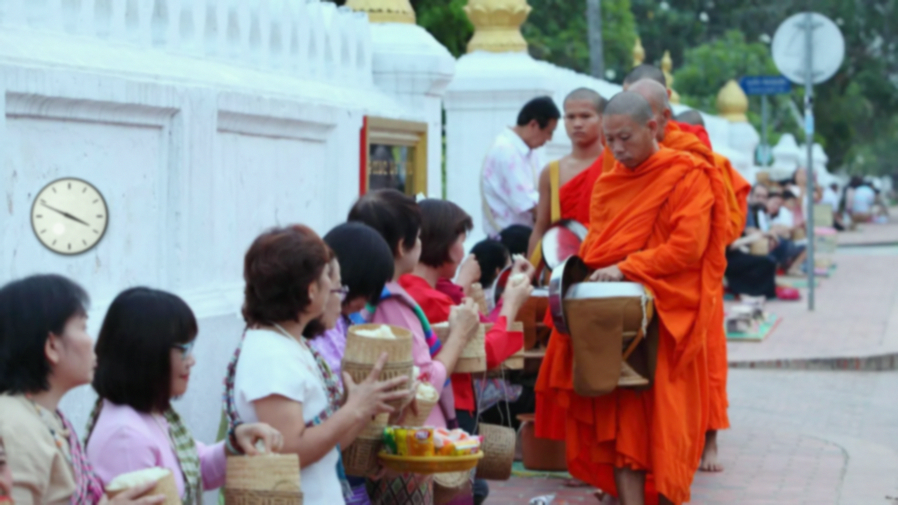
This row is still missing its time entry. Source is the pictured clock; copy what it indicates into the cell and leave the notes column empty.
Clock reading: 3:49
